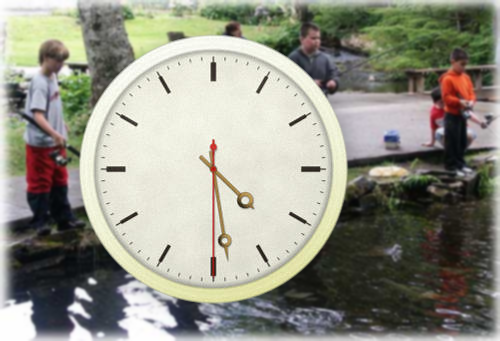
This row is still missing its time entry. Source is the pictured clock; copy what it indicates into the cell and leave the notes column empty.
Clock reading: 4:28:30
